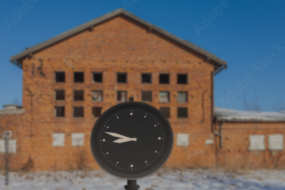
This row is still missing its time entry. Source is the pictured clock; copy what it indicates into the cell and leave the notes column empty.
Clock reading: 8:48
